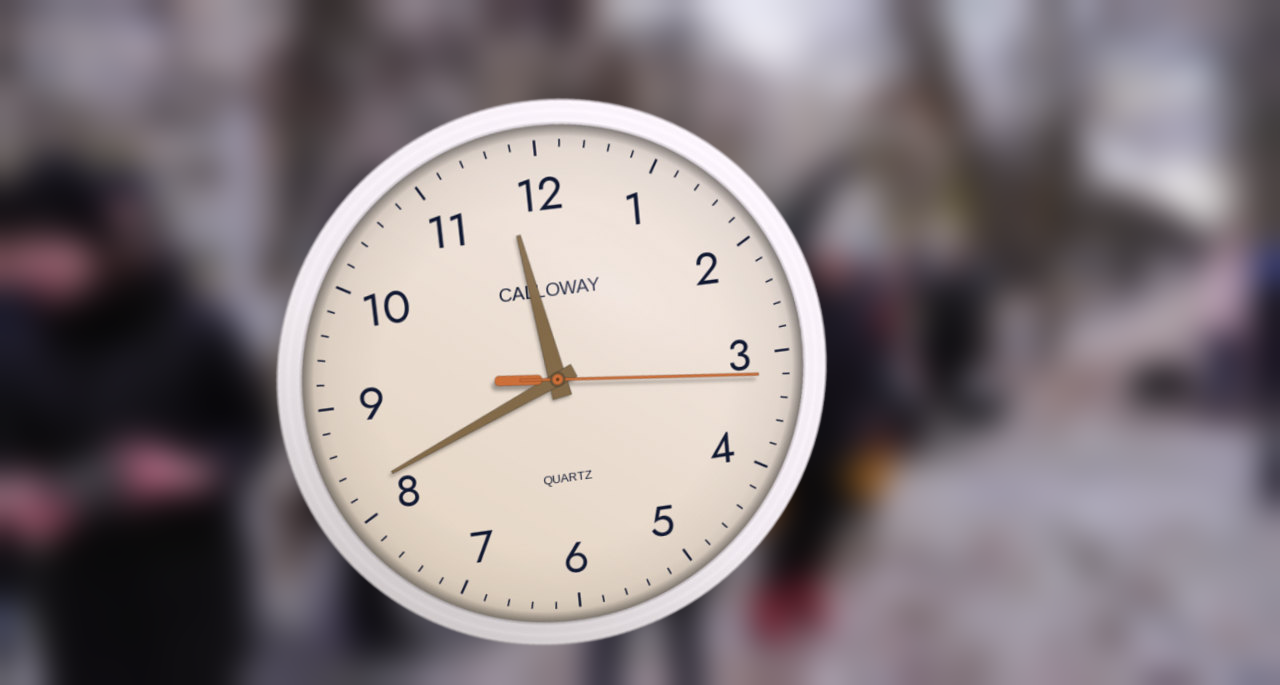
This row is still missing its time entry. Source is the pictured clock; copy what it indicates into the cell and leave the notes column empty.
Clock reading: 11:41:16
